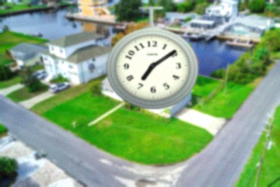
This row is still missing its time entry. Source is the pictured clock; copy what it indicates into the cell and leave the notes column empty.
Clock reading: 7:09
